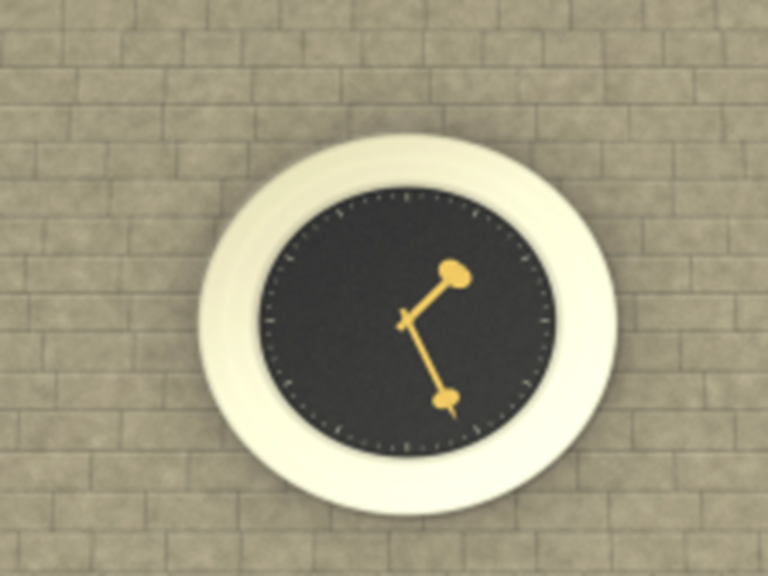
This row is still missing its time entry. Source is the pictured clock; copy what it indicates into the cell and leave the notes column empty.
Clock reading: 1:26
